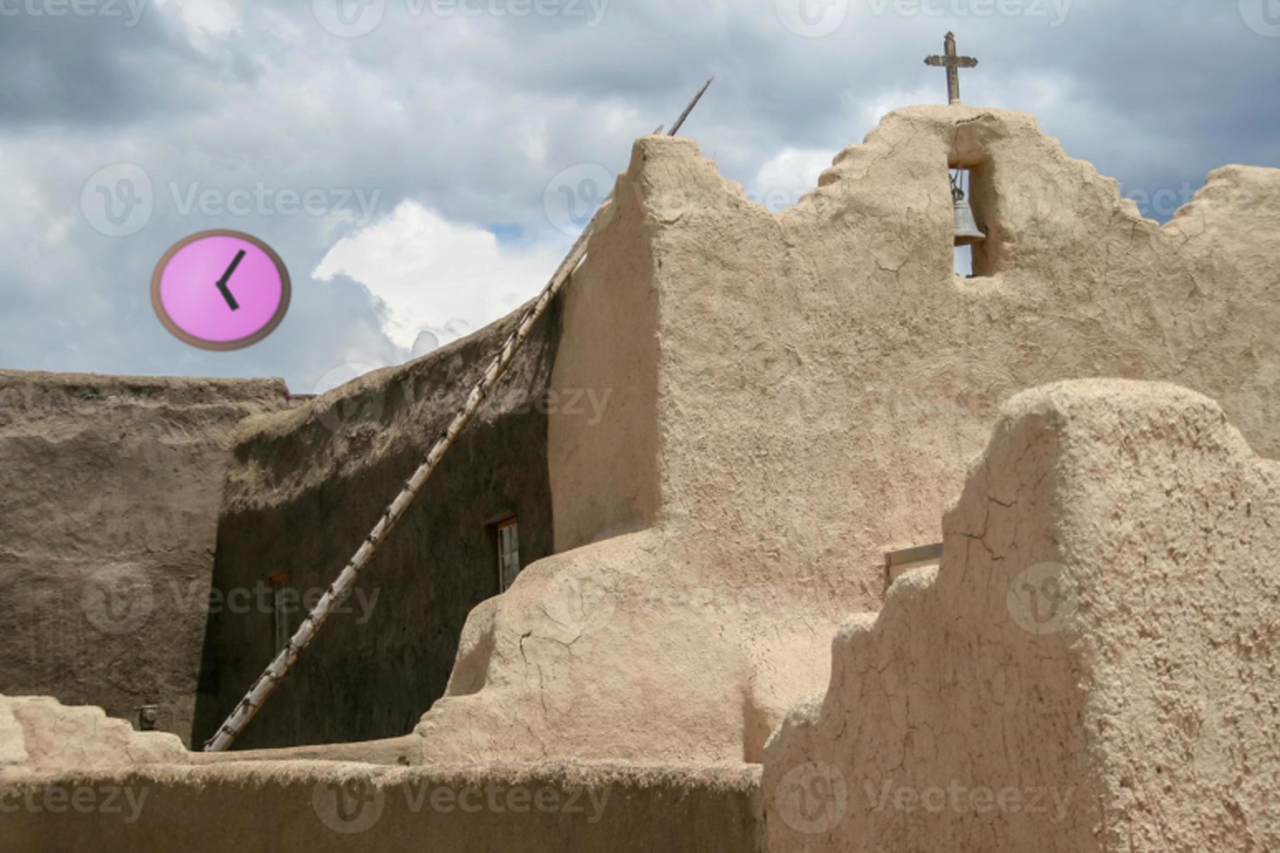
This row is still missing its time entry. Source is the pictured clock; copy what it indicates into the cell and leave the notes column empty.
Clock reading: 5:05
